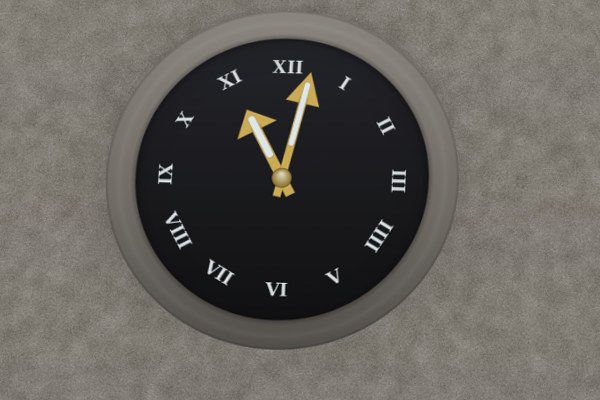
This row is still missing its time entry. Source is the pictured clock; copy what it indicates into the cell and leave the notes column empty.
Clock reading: 11:02
